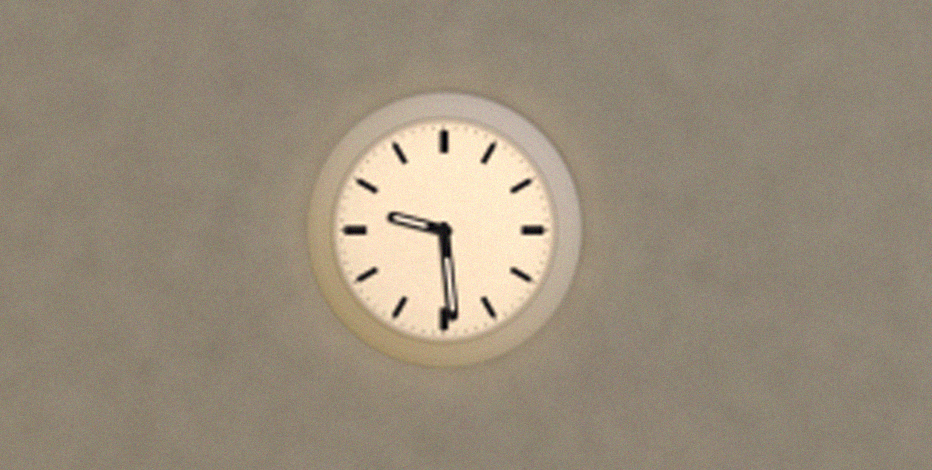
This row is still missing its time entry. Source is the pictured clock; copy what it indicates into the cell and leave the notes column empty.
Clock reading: 9:29
